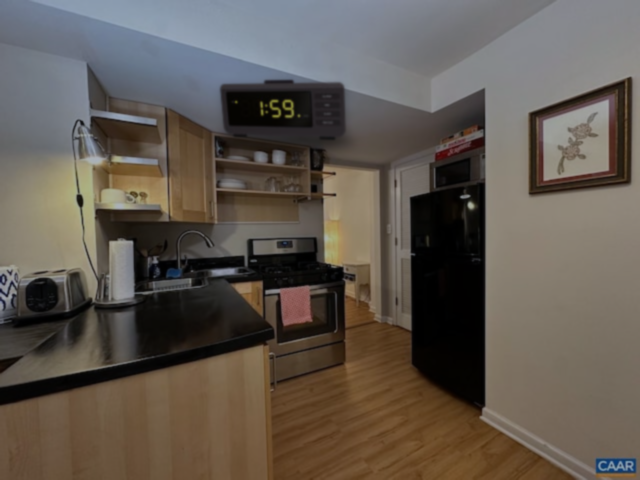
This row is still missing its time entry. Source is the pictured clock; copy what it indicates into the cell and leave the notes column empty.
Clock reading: 1:59
